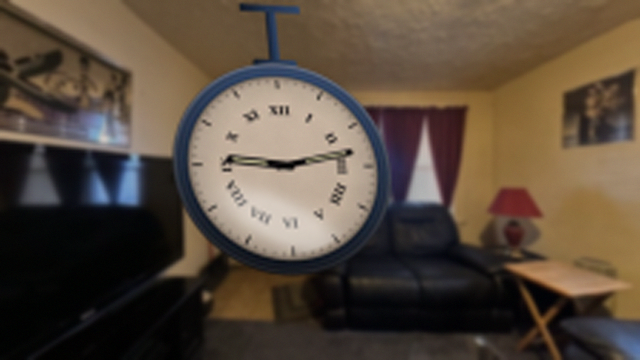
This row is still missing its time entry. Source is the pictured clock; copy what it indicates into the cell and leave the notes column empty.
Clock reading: 9:13
